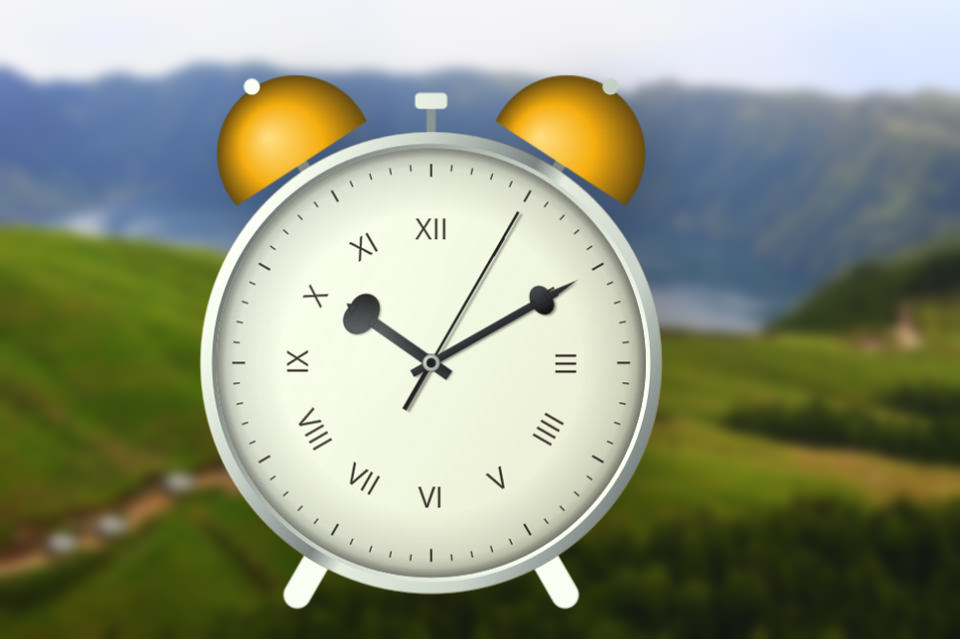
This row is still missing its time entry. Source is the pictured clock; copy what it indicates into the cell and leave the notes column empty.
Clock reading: 10:10:05
